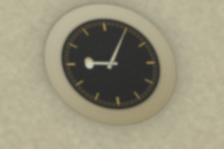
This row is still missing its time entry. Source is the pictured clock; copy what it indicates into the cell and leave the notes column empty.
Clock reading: 9:05
